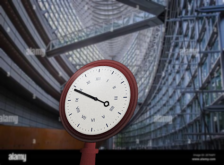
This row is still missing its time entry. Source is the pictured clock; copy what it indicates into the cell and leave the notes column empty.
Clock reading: 3:49
